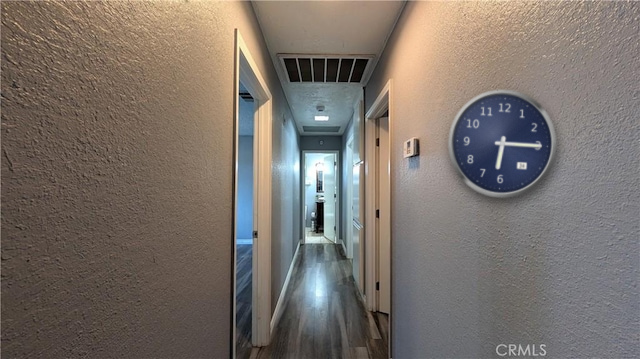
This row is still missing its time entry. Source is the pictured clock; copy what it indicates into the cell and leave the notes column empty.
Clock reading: 6:15
